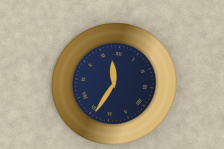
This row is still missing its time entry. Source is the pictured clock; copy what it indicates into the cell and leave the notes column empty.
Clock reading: 11:34
